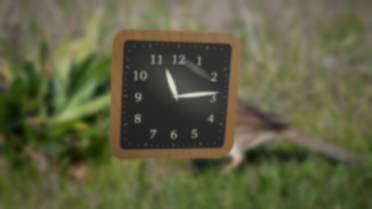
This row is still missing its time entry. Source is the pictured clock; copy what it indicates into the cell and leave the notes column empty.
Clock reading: 11:14
